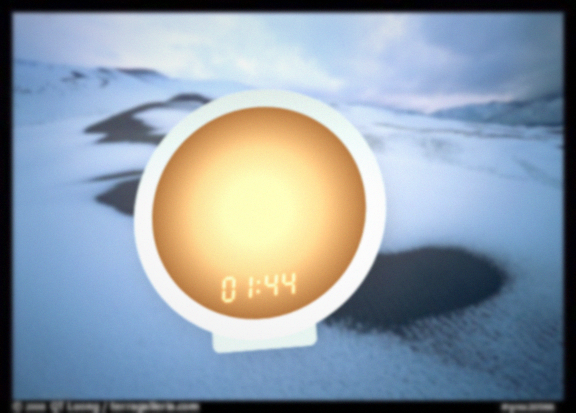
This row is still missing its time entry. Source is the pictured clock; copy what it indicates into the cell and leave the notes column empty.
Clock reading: 1:44
